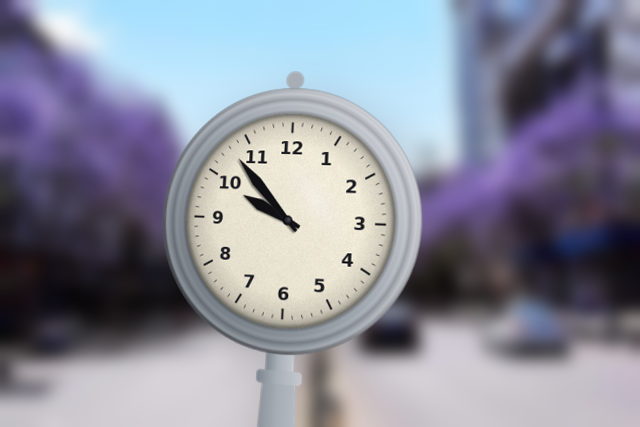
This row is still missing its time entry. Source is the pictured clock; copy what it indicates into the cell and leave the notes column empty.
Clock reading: 9:53
